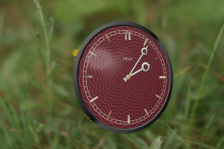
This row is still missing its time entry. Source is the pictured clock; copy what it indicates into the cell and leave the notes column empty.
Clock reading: 2:06
